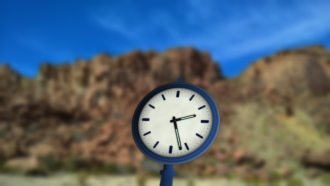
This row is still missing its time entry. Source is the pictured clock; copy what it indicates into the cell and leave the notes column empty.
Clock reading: 2:27
